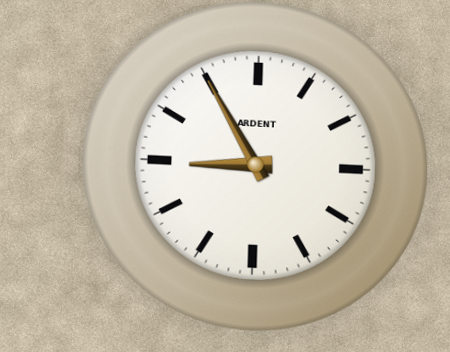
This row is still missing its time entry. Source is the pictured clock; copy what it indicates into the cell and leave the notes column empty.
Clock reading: 8:55
